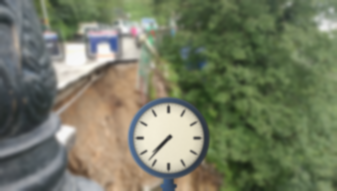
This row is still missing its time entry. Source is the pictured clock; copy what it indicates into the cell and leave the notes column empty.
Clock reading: 7:37
